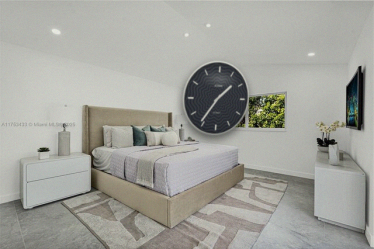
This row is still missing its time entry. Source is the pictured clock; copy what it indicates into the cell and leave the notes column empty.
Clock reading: 1:36
